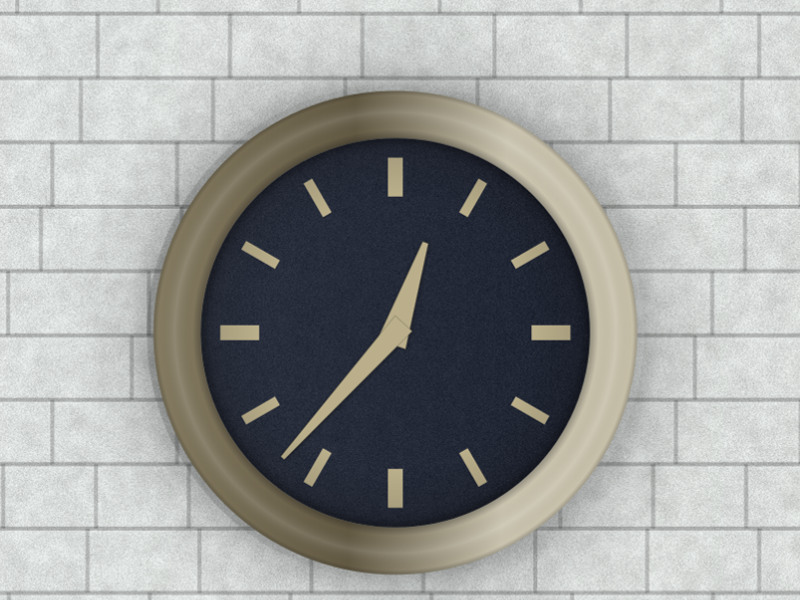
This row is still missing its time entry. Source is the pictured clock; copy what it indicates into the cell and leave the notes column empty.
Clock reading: 12:37
